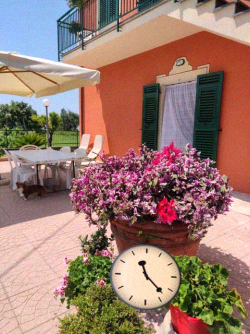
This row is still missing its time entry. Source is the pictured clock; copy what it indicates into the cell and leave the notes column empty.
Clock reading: 11:23
